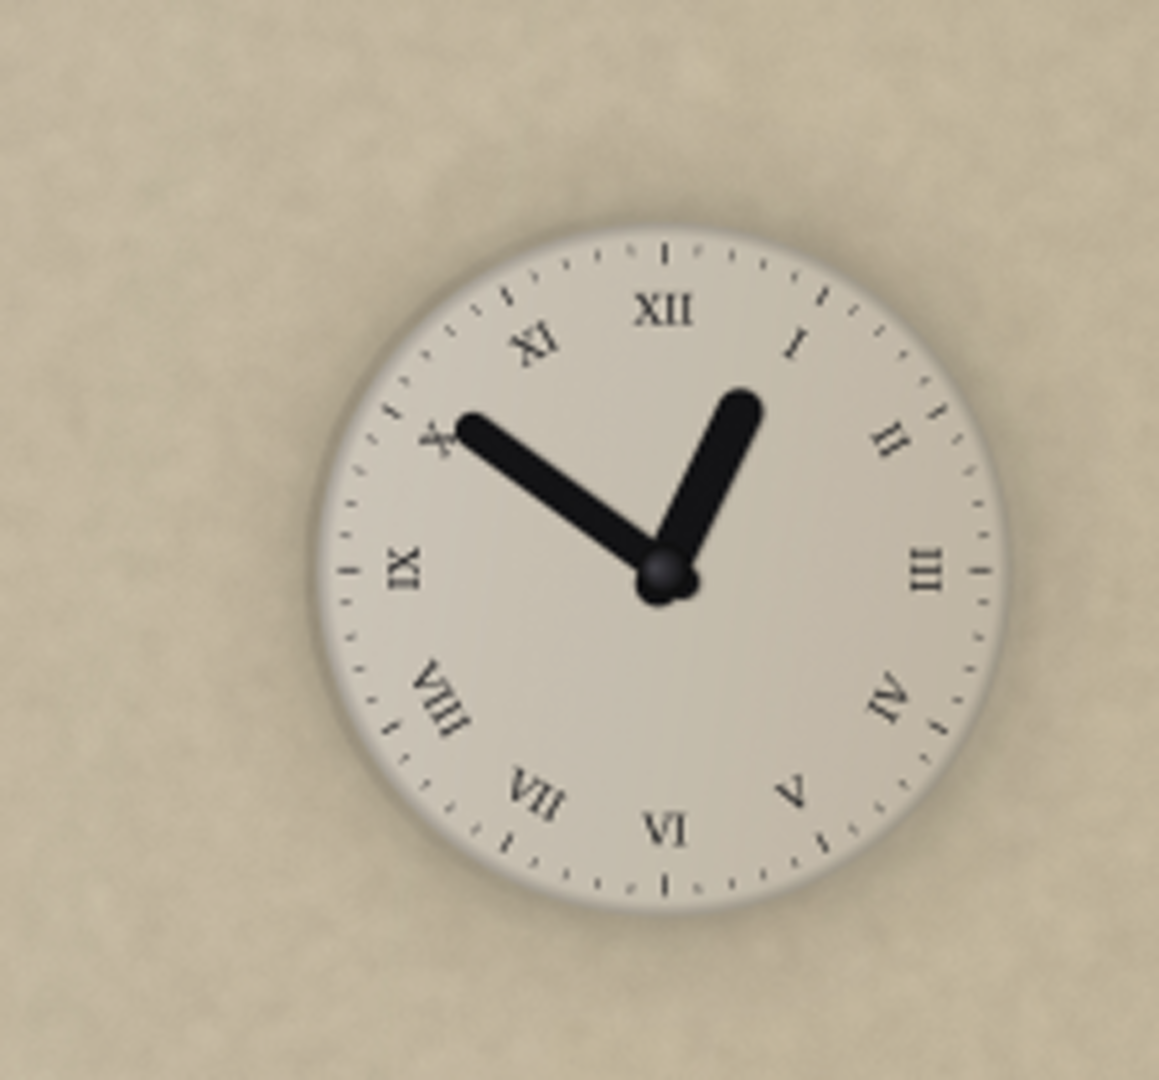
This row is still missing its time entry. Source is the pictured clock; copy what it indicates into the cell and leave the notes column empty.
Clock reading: 12:51
